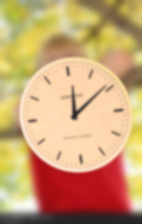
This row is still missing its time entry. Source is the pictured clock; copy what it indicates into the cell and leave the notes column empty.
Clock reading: 12:09
